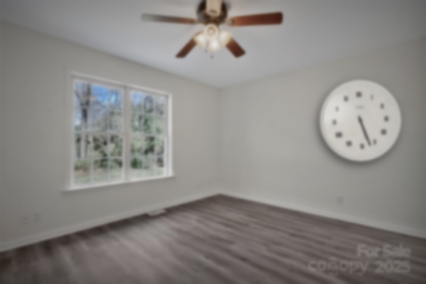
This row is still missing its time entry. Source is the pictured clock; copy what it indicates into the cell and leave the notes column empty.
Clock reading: 5:27
